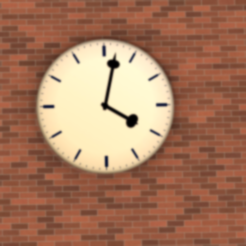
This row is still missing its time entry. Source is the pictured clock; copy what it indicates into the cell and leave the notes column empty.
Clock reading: 4:02
